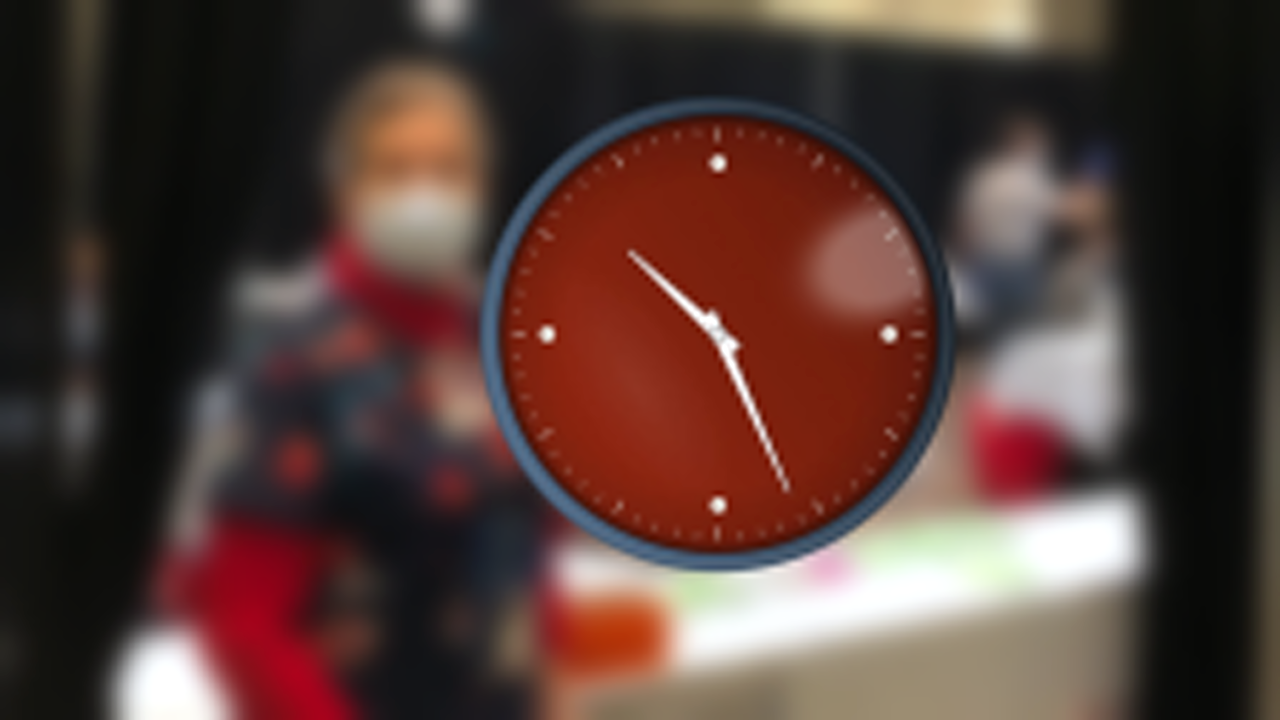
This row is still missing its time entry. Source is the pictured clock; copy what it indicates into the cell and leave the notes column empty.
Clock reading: 10:26
